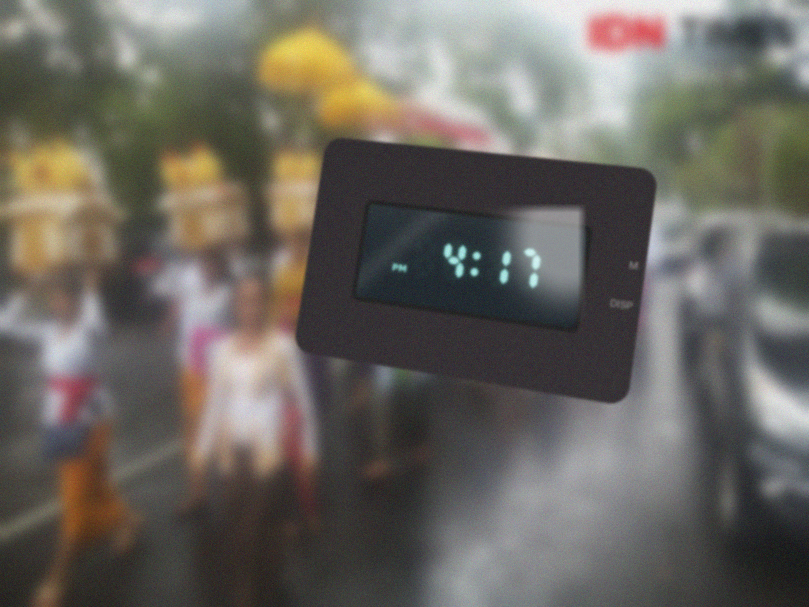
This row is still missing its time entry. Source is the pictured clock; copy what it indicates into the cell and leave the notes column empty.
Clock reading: 4:17
